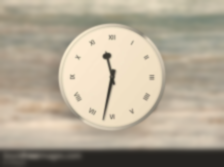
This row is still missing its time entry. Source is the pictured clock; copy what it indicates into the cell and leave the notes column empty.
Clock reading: 11:32
